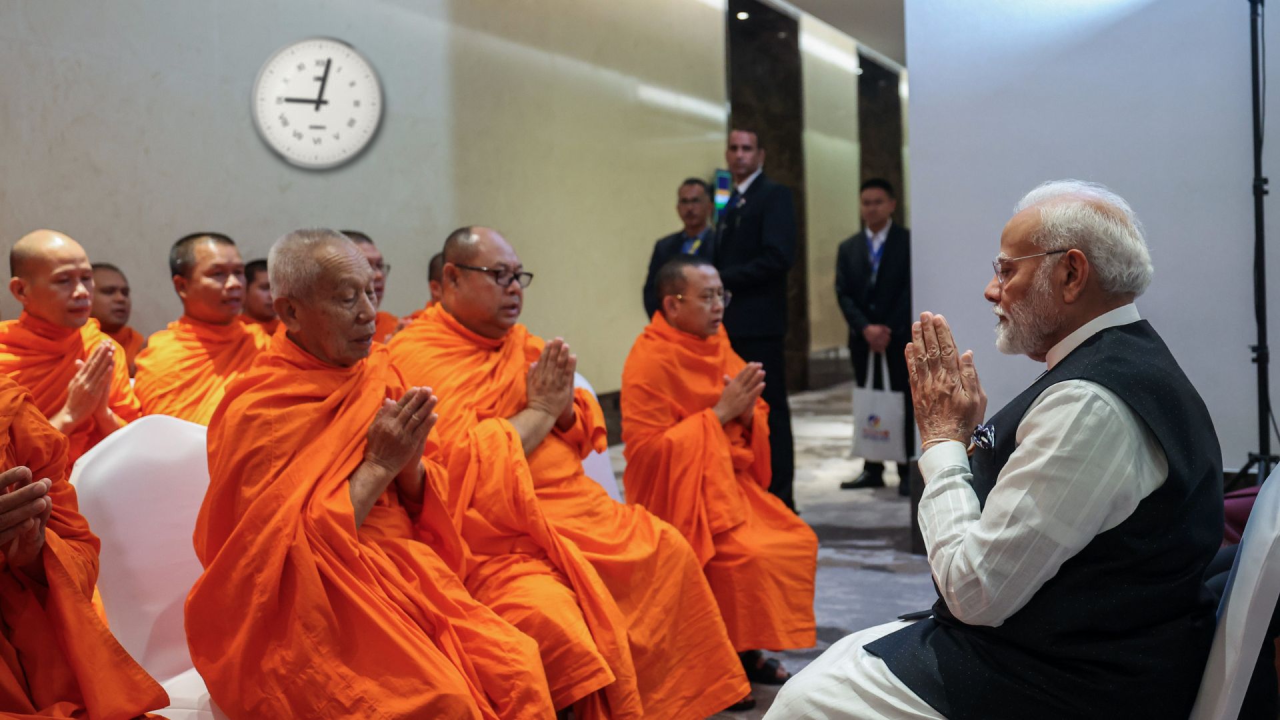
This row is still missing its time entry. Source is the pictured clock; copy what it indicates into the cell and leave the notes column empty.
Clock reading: 9:02
